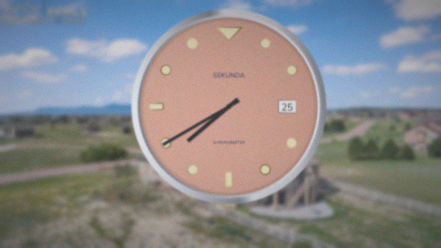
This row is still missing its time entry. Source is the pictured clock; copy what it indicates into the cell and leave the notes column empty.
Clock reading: 7:40
